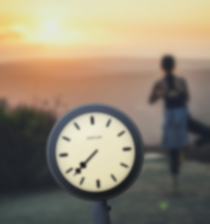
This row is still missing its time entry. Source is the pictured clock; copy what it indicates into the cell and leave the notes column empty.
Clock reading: 7:38
